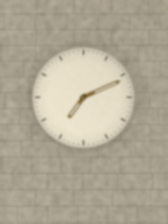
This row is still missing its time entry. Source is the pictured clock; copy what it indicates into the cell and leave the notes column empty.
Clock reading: 7:11
